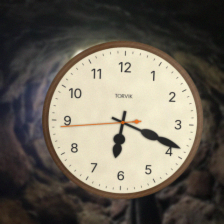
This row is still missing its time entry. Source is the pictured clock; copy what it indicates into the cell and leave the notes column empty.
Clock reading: 6:18:44
